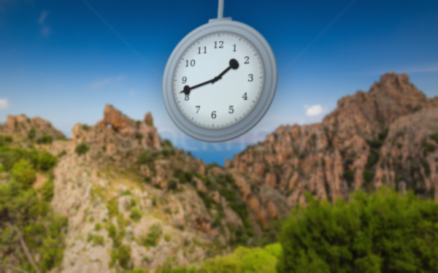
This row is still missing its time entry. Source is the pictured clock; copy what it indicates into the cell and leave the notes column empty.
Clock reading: 1:42
